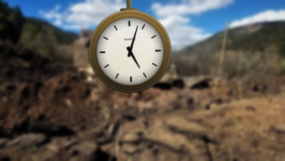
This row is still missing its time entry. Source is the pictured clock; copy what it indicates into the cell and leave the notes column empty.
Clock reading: 5:03
